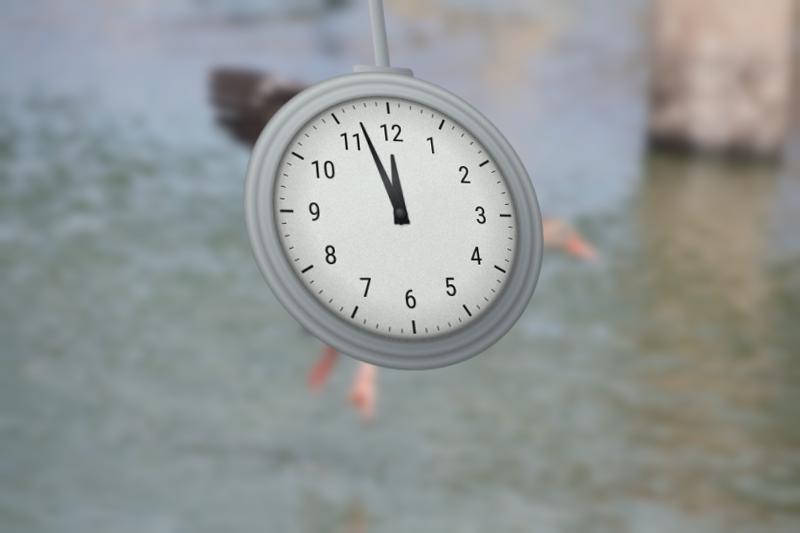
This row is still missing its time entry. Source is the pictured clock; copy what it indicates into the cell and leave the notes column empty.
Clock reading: 11:57
